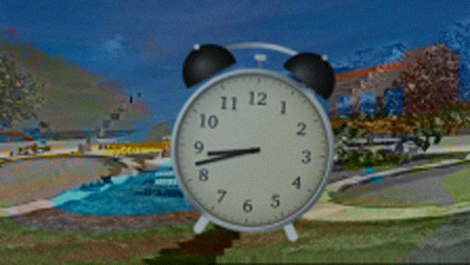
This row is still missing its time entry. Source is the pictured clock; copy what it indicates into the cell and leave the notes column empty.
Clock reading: 8:42
